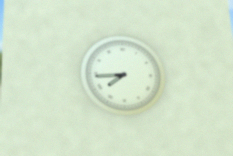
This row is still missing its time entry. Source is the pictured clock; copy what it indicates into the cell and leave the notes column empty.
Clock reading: 7:44
